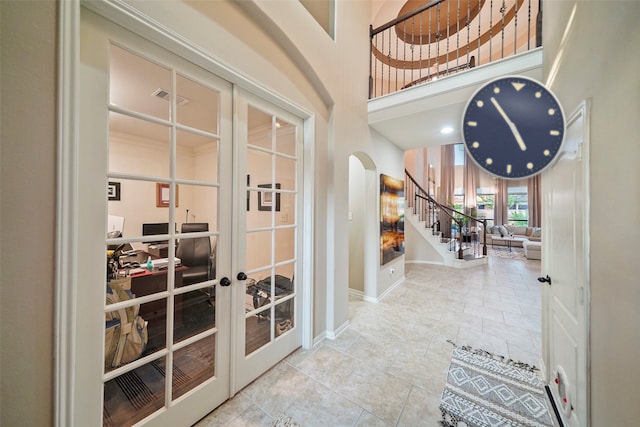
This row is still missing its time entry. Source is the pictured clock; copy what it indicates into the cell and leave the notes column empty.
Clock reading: 4:53
